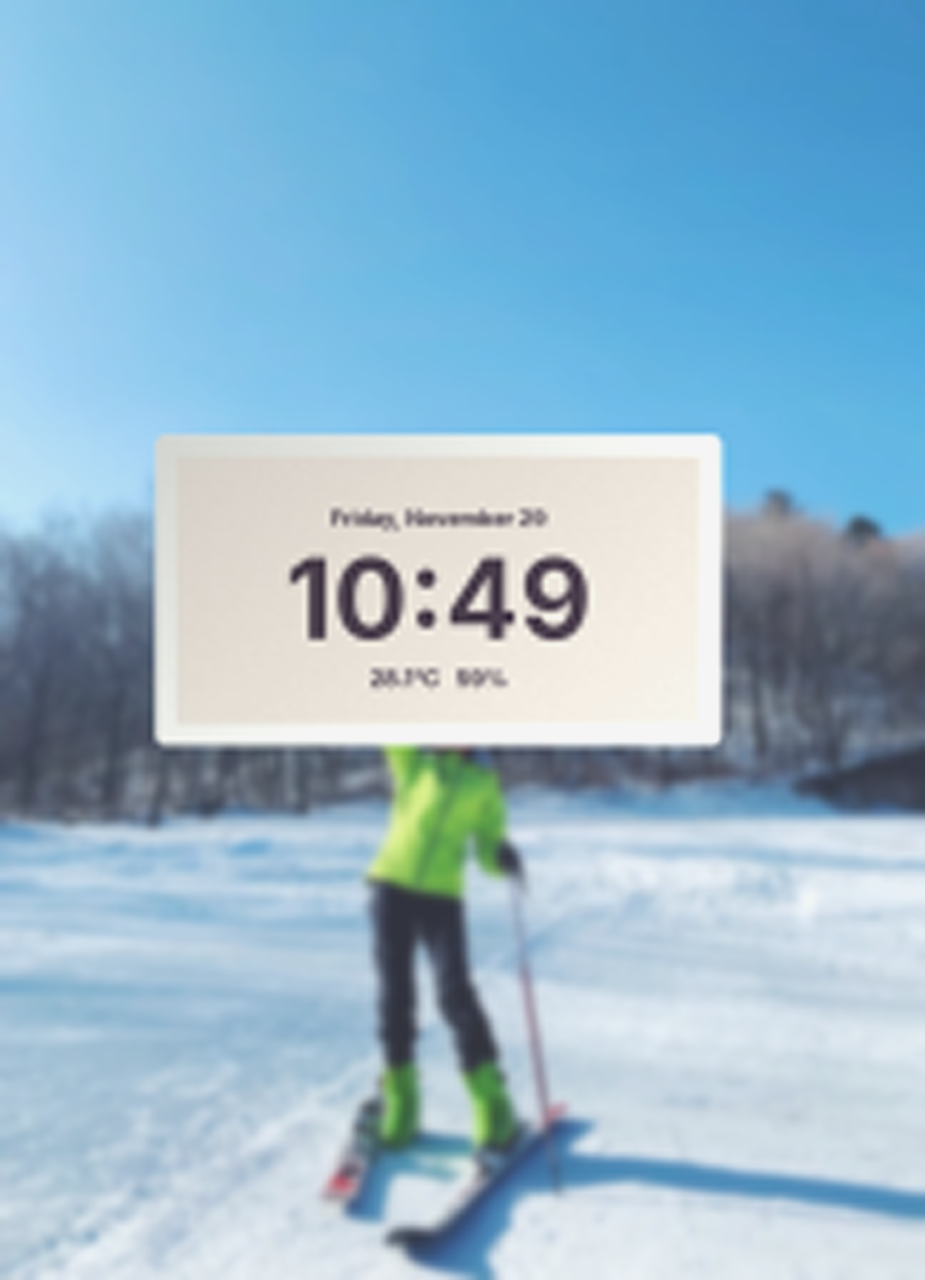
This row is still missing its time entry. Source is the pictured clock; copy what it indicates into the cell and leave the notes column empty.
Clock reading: 10:49
